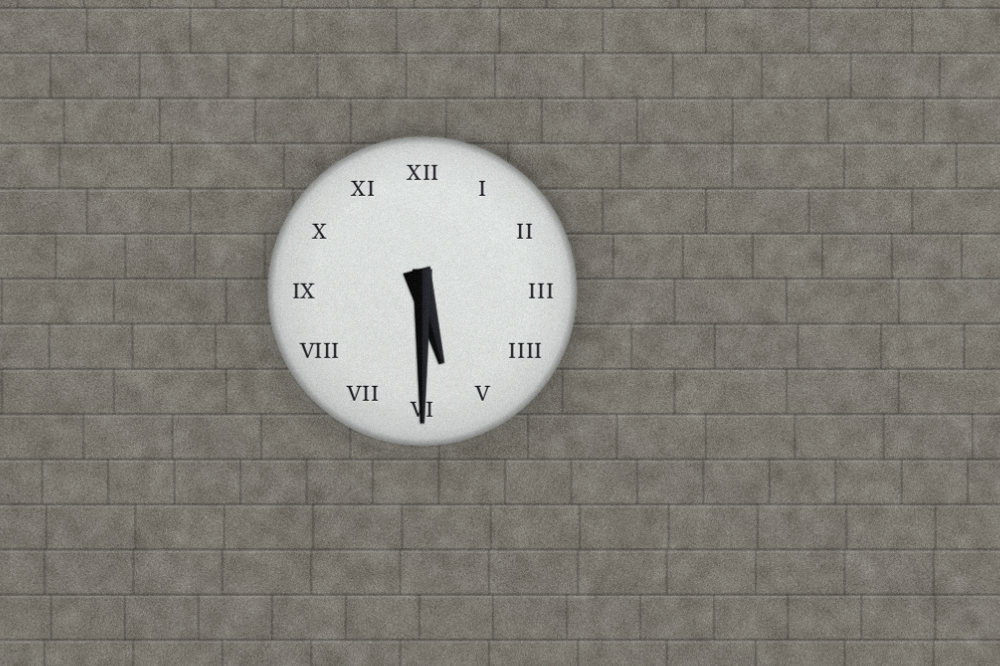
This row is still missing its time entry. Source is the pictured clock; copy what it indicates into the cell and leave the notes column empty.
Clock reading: 5:30
